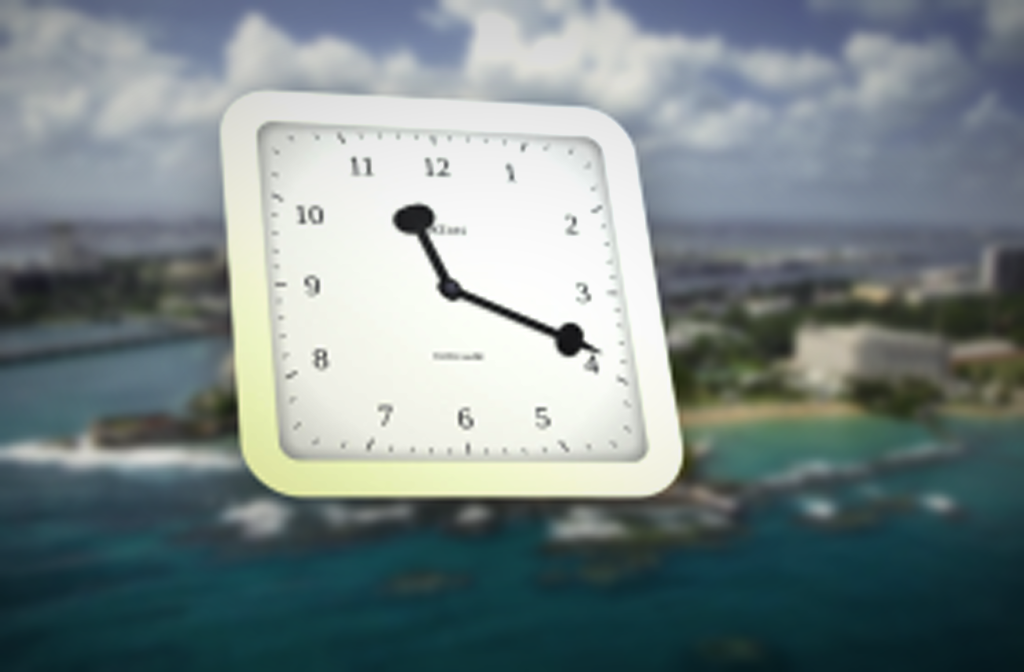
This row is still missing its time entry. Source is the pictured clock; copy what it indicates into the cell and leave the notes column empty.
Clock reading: 11:19
